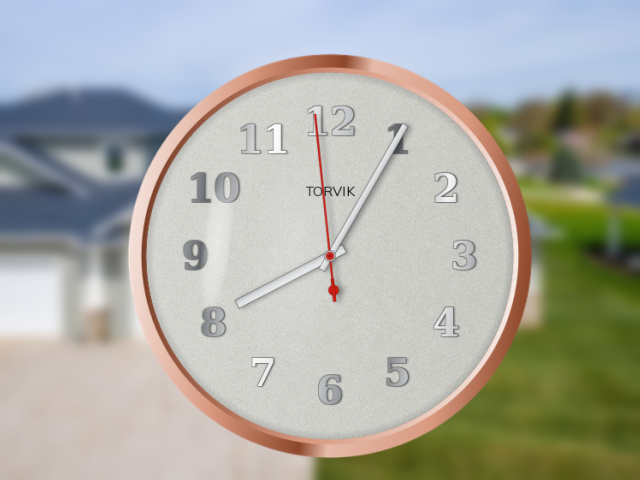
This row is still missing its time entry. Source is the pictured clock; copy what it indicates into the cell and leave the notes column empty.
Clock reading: 8:04:59
